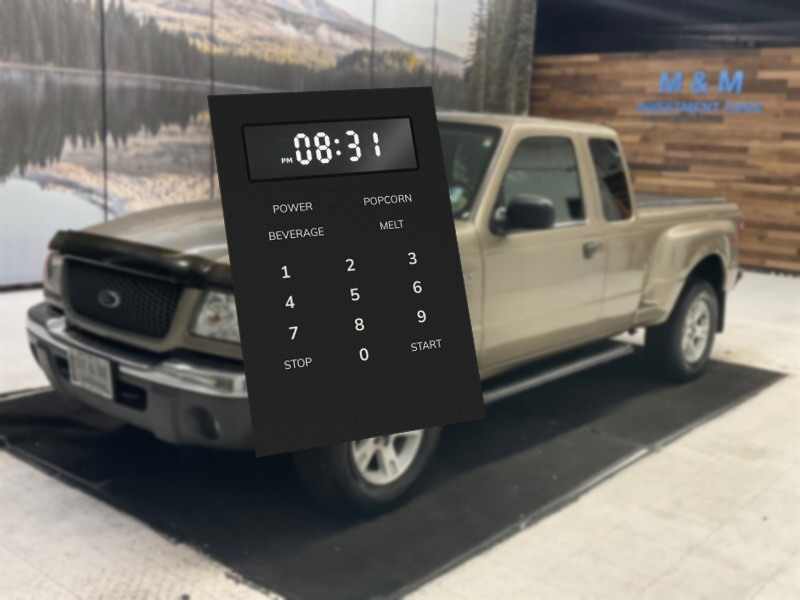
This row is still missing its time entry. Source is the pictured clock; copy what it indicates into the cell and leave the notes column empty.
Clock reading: 8:31
